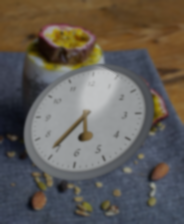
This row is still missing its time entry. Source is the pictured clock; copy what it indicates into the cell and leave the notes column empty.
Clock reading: 5:36
